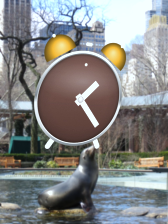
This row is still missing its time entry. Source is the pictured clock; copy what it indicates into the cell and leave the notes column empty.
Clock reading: 1:23
